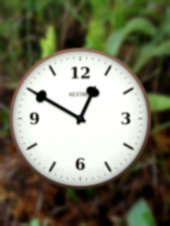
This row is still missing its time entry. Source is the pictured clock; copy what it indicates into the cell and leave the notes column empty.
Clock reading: 12:50
